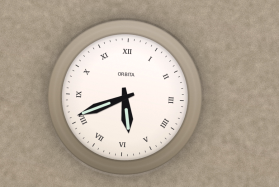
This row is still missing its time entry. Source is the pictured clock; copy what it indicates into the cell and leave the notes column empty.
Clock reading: 5:41
